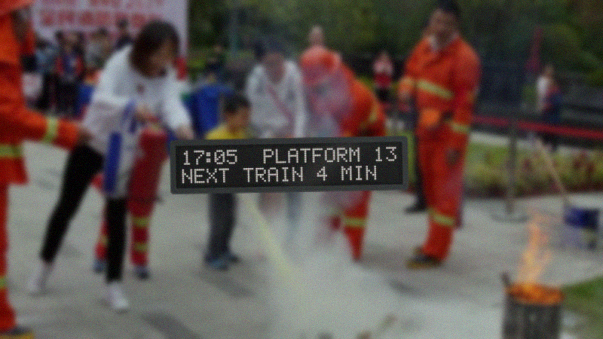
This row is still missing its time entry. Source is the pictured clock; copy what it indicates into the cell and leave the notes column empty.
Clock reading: 17:05
